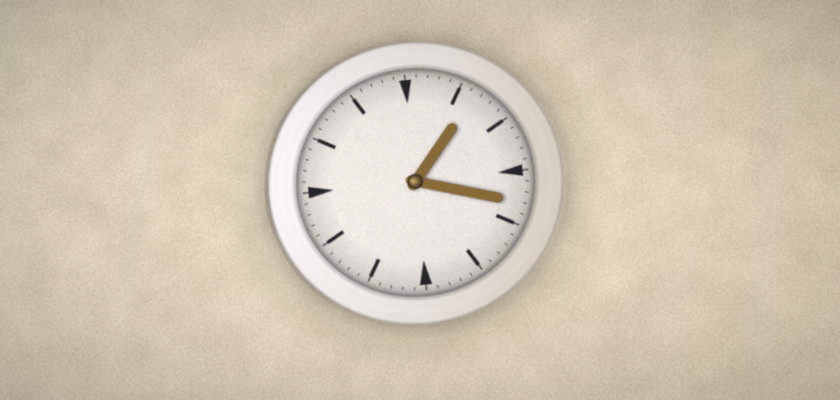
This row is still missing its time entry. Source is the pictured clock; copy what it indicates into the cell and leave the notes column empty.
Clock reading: 1:18
